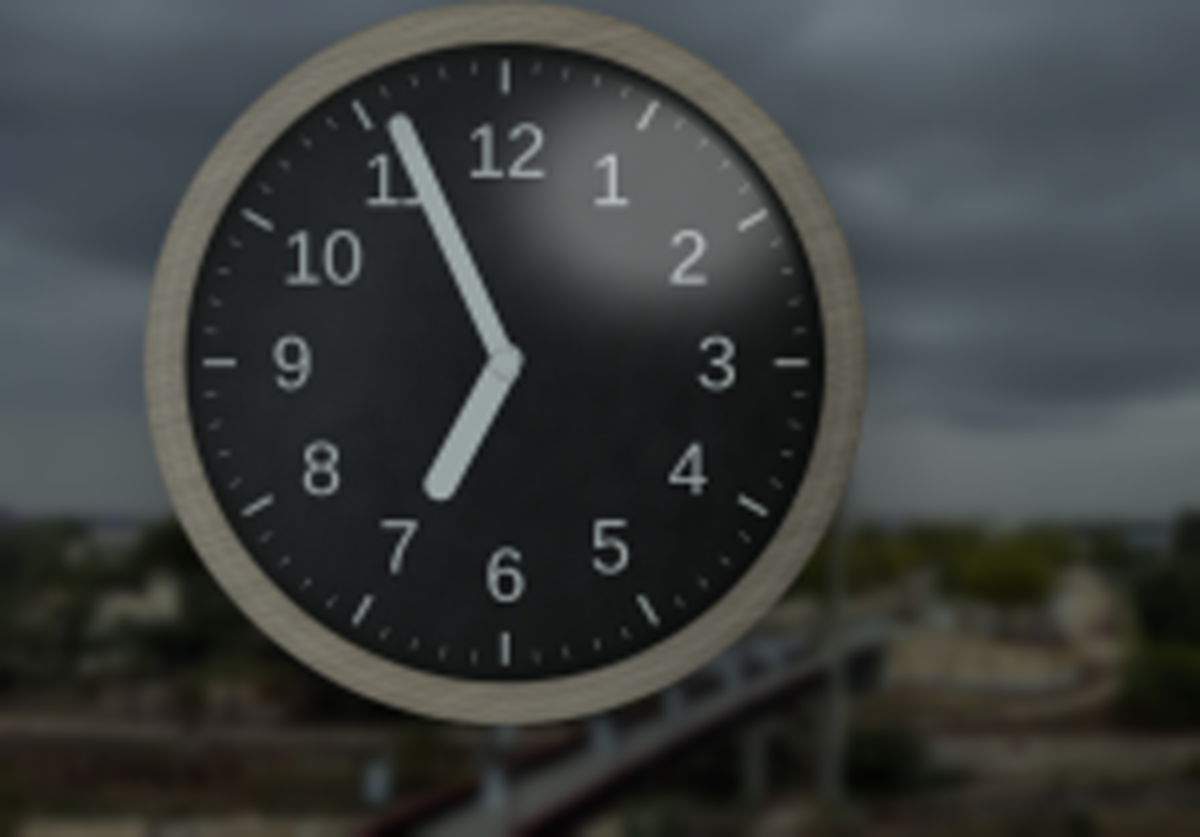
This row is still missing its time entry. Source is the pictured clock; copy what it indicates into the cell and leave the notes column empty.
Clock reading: 6:56
